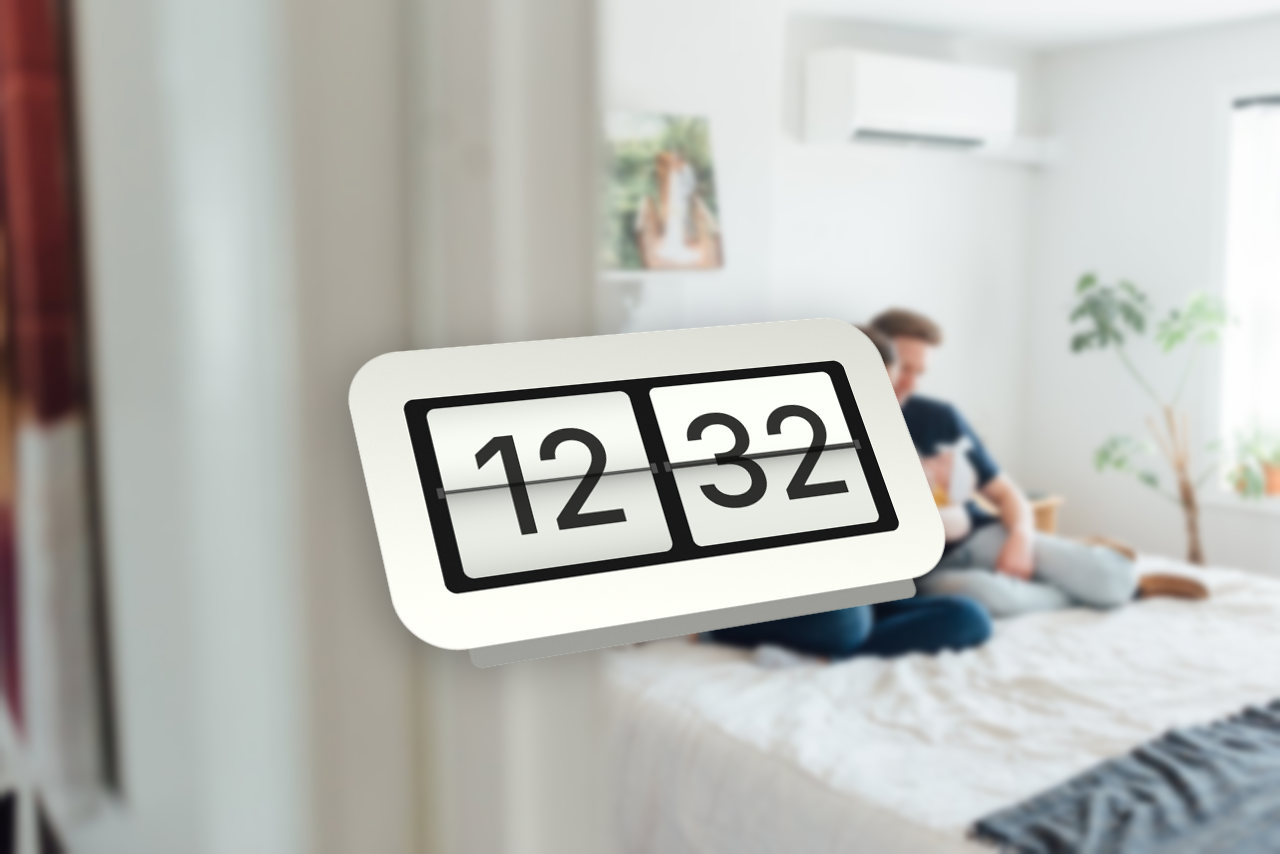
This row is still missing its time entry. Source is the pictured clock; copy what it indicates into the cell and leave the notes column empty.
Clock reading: 12:32
